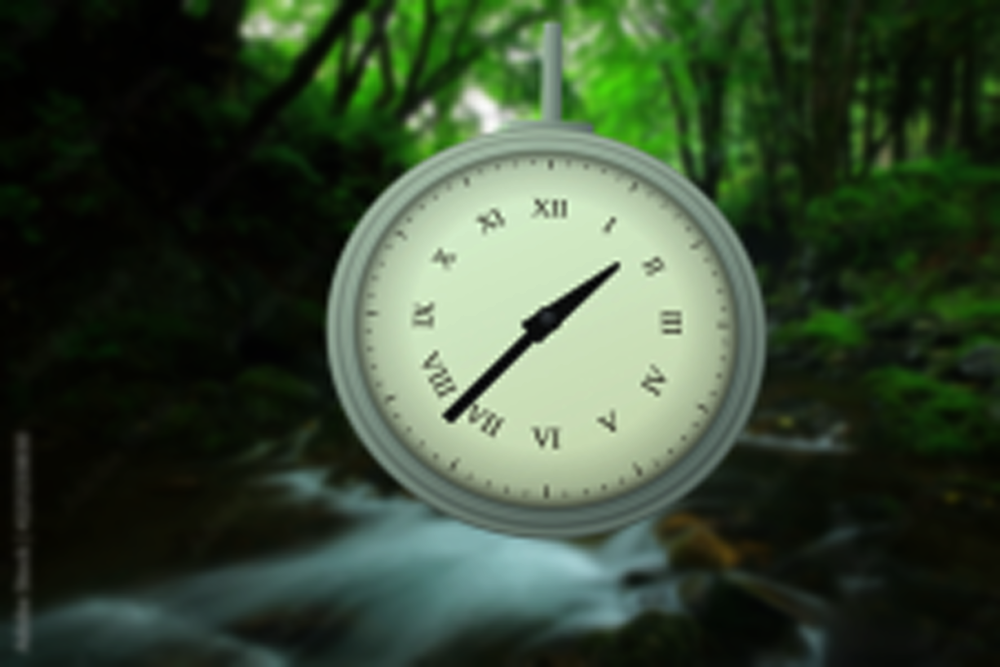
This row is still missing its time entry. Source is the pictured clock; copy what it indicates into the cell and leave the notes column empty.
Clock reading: 1:37
